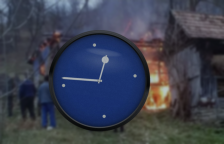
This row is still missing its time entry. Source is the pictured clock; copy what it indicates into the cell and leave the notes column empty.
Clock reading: 12:47
